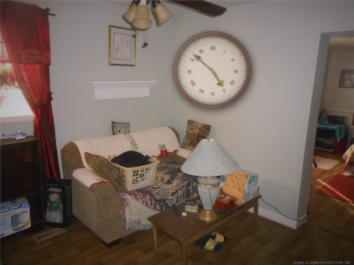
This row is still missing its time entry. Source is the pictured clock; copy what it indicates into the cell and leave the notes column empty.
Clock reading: 4:52
